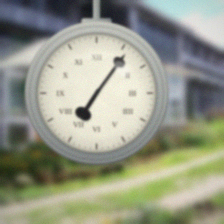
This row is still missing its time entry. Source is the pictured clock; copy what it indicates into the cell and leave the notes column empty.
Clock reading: 7:06
